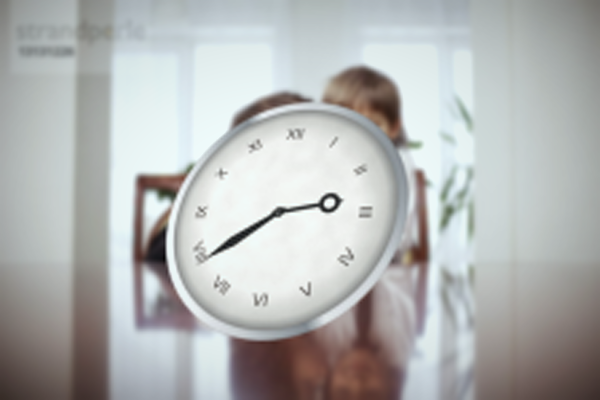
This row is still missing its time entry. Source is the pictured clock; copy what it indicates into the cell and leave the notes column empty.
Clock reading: 2:39
